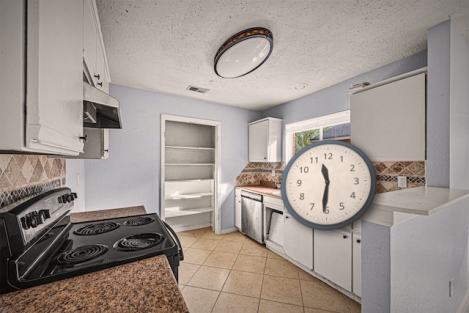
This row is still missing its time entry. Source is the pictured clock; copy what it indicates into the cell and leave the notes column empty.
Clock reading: 11:31
